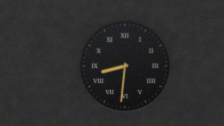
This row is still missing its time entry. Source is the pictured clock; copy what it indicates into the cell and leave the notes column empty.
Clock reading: 8:31
